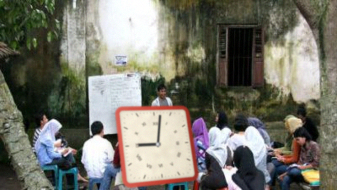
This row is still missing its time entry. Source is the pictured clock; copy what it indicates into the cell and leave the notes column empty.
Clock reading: 9:02
